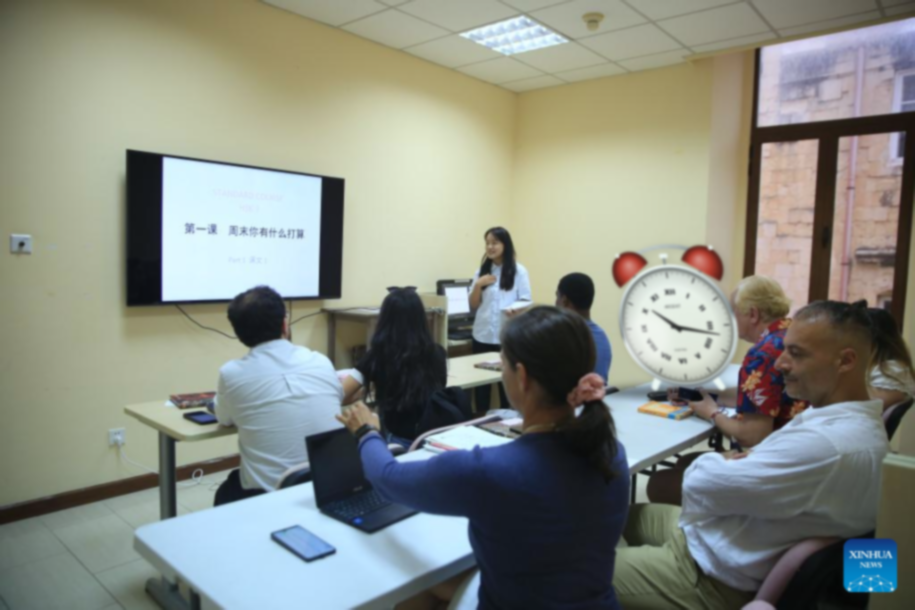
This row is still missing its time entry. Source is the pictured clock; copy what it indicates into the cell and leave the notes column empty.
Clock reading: 10:17
